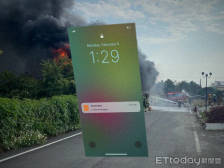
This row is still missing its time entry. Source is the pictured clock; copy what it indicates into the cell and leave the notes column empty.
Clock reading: 1:29
